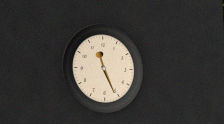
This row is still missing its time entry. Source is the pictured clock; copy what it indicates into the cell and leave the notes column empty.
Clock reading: 11:26
